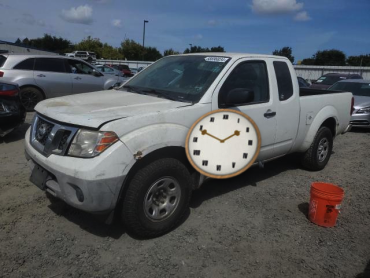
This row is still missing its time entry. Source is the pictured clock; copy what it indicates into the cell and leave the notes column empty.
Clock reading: 1:49
